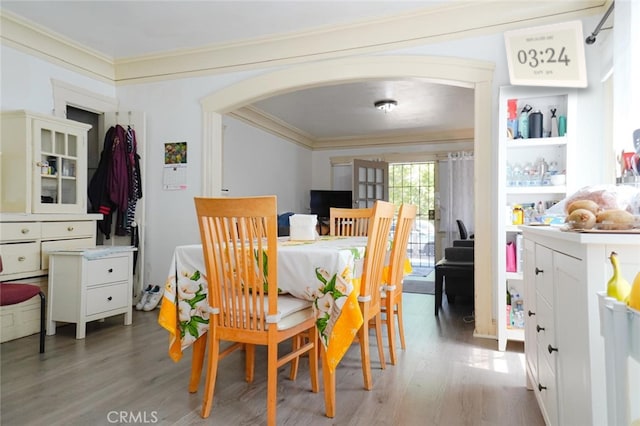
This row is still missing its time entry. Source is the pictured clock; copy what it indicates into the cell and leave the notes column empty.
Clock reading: 3:24
